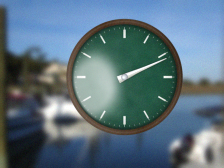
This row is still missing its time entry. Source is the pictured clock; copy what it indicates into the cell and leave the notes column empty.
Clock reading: 2:11
